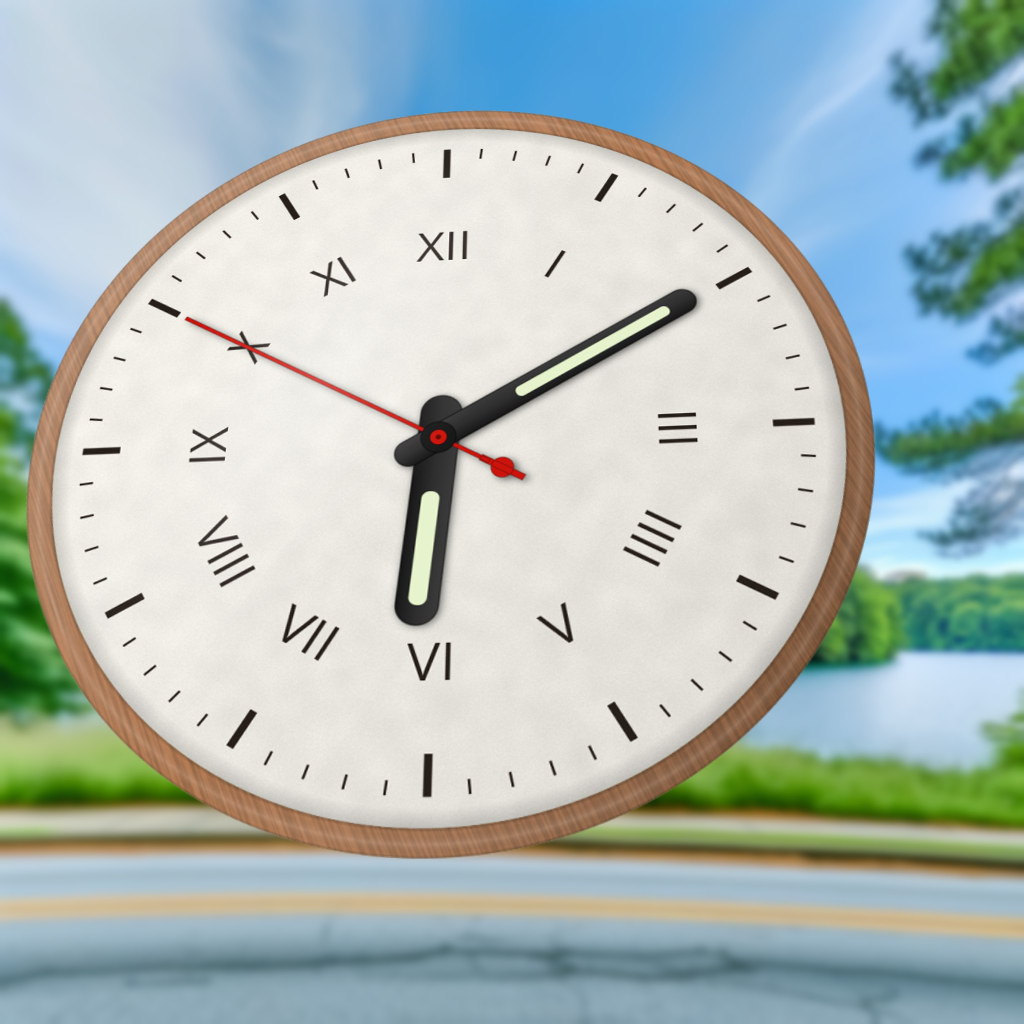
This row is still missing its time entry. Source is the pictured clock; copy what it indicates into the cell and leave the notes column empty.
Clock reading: 6:09:50
